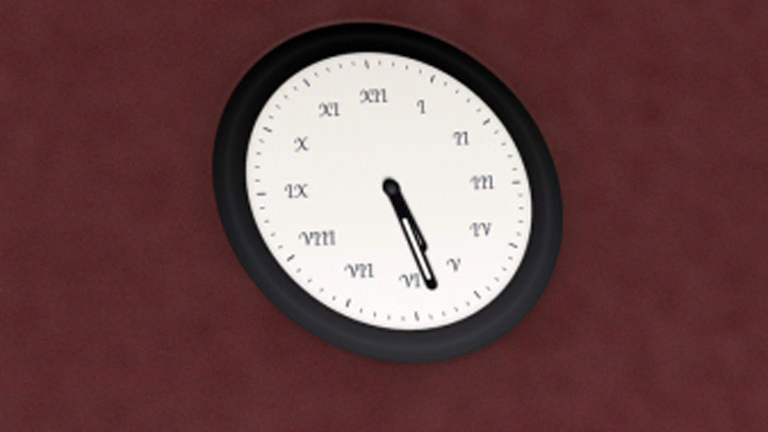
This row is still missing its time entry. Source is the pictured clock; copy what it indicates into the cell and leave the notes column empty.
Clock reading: 5:28
